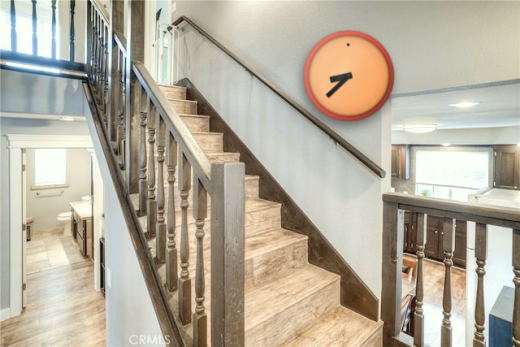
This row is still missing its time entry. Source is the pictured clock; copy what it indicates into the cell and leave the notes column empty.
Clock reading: 8:38
